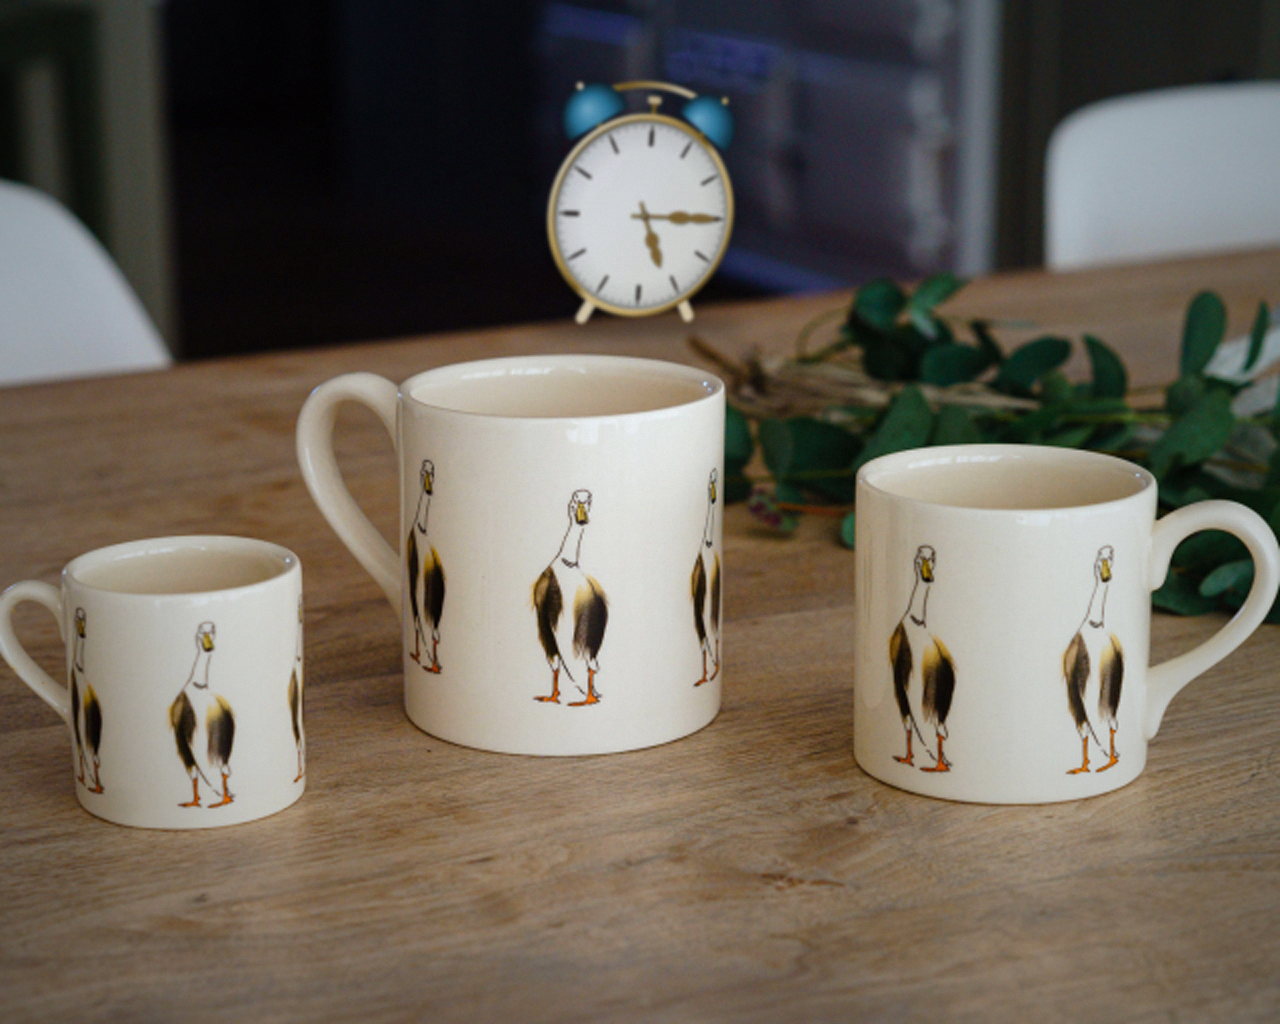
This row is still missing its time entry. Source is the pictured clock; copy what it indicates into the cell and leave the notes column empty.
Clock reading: 5:15
